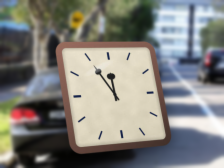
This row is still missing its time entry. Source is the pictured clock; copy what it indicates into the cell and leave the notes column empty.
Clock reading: 11:55
